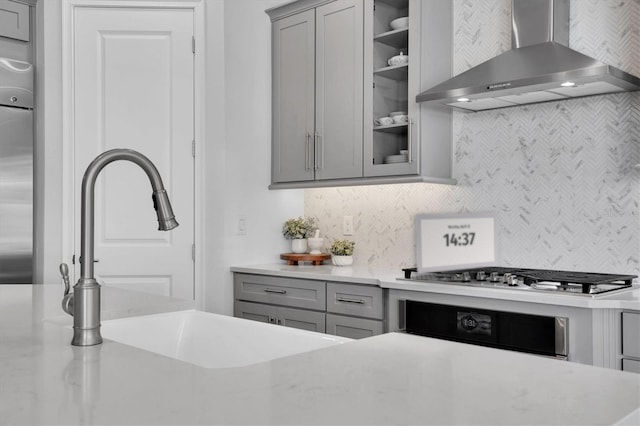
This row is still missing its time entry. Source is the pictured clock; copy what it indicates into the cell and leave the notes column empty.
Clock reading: 14:37
